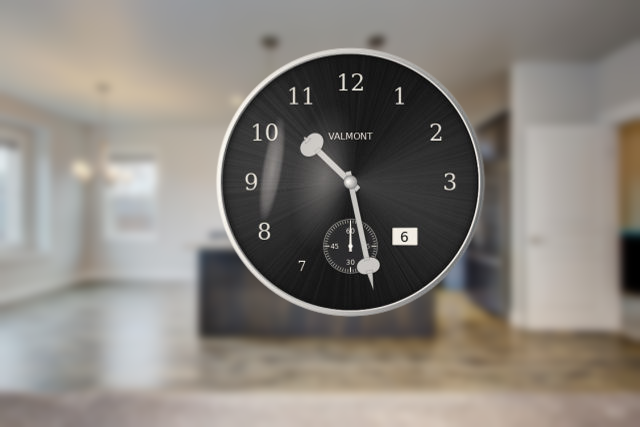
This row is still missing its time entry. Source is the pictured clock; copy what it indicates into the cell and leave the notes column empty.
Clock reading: 10:28
